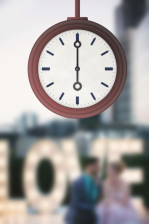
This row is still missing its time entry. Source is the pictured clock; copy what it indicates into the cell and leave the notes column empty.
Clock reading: 6:00
